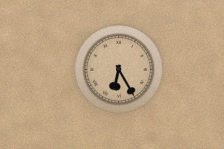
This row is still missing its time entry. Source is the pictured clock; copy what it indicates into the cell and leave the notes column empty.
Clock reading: 6:25
